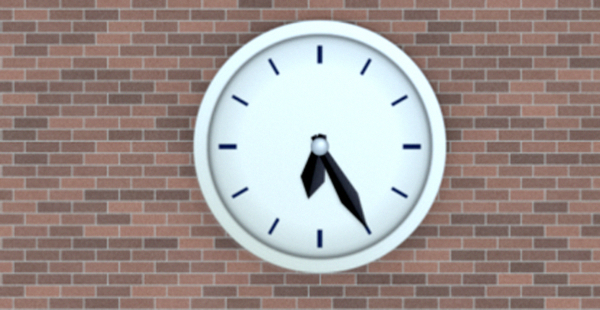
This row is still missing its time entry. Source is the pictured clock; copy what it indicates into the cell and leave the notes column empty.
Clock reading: 6:25
